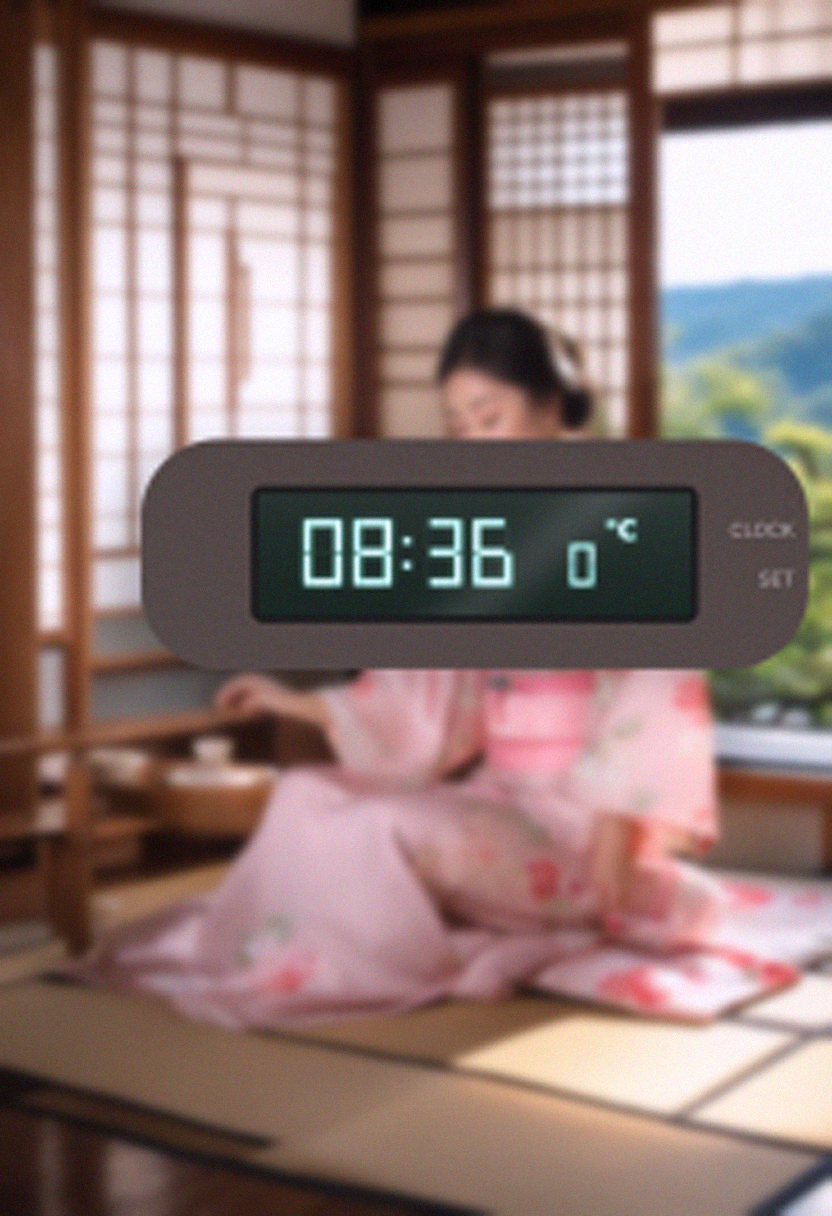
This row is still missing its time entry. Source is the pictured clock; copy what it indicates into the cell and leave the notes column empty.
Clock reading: 8:36
